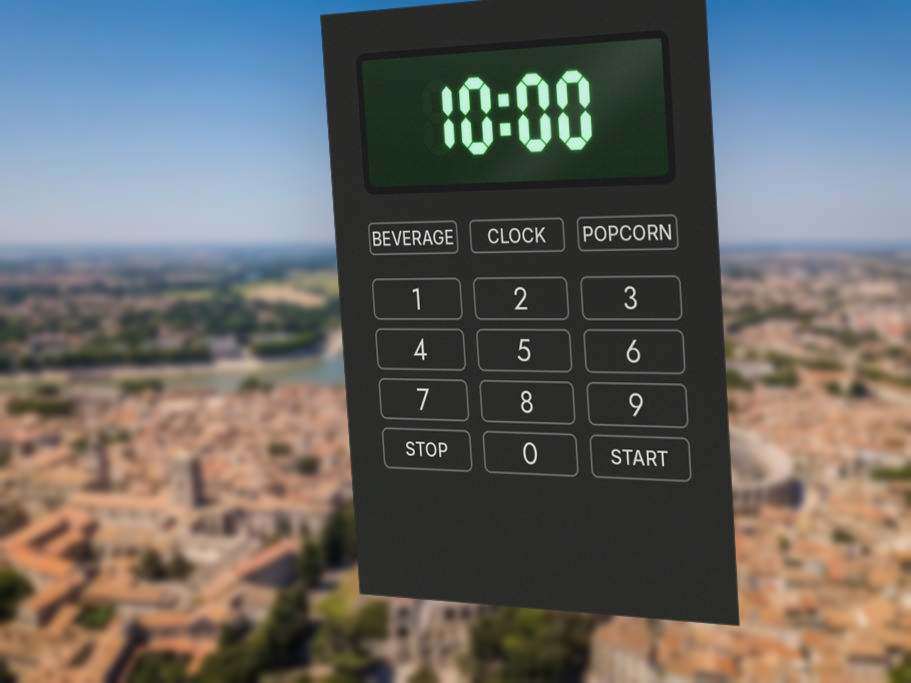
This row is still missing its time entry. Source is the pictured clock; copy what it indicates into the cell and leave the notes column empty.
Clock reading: 10:00
